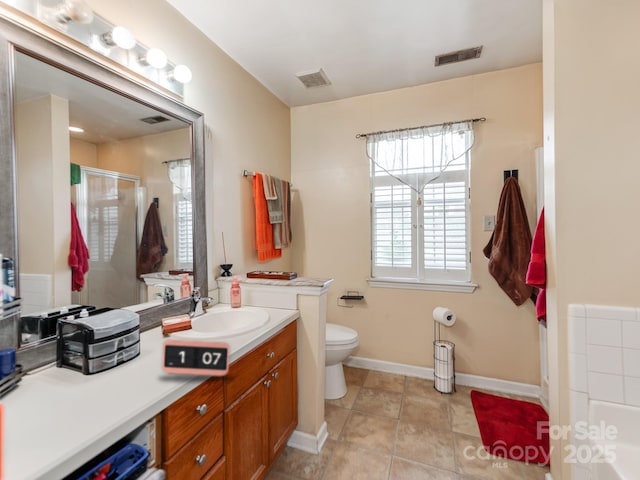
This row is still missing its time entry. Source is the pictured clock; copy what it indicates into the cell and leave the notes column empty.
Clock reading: 1:07
